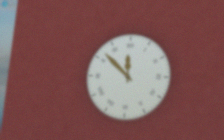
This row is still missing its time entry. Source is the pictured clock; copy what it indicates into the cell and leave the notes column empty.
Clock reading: 11:52
